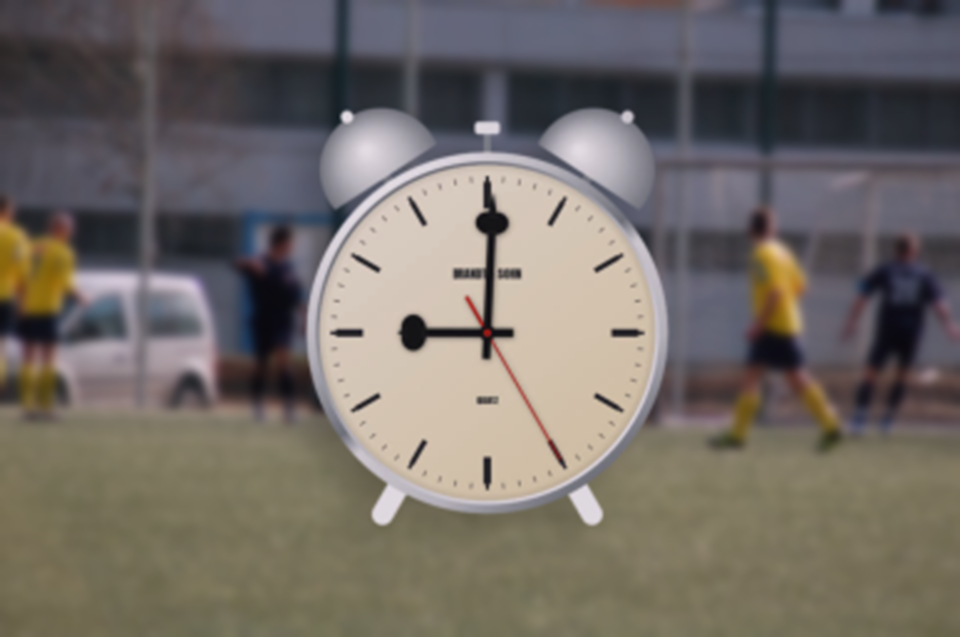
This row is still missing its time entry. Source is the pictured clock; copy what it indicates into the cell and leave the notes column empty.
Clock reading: 9:00:25
